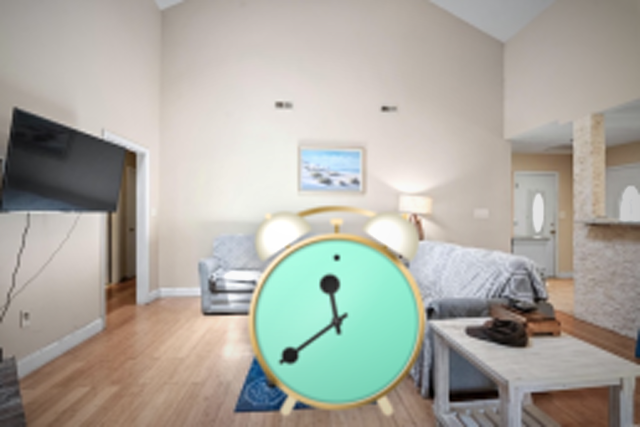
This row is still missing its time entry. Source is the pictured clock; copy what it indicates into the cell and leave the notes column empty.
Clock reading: 11:39
